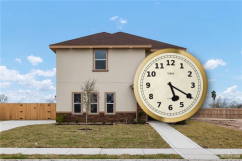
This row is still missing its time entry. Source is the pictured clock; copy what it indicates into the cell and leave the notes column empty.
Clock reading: 5:20
